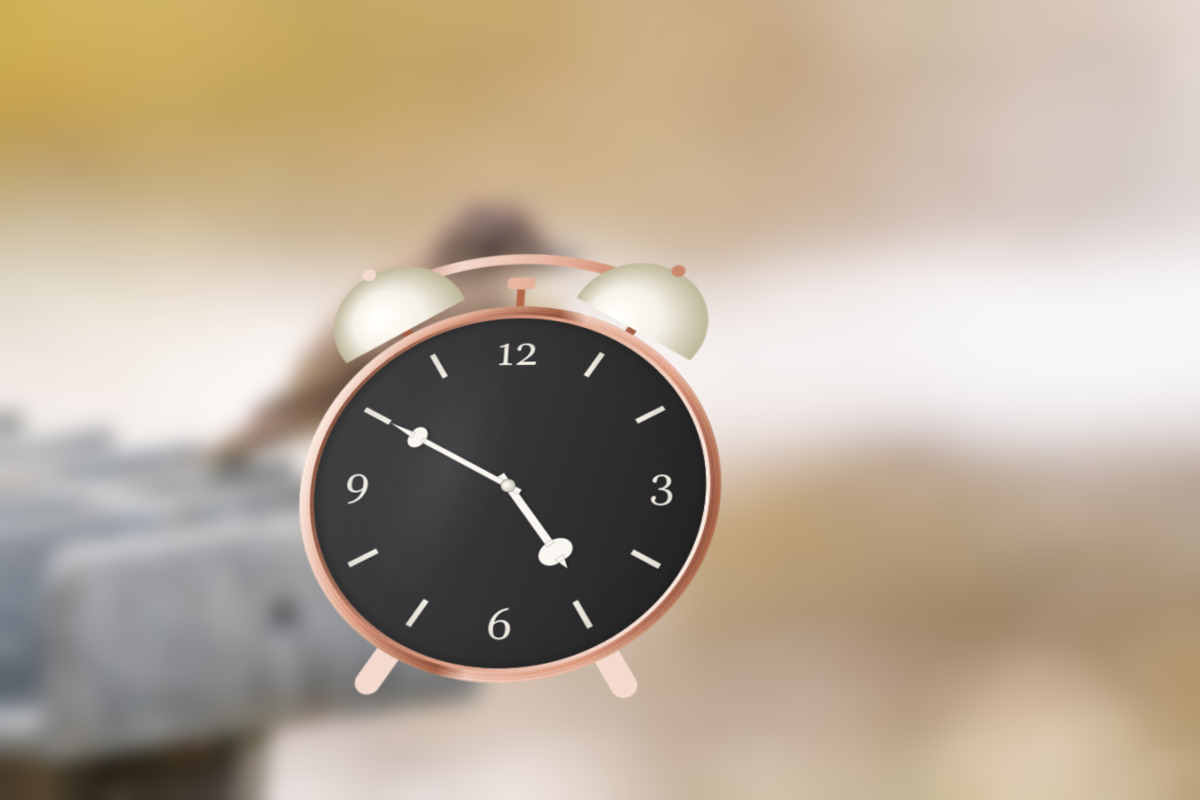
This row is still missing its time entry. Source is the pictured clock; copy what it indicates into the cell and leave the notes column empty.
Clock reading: 4:50
